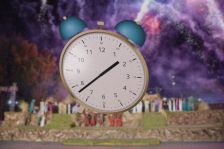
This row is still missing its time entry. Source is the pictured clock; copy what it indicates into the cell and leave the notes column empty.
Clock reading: 1:38
